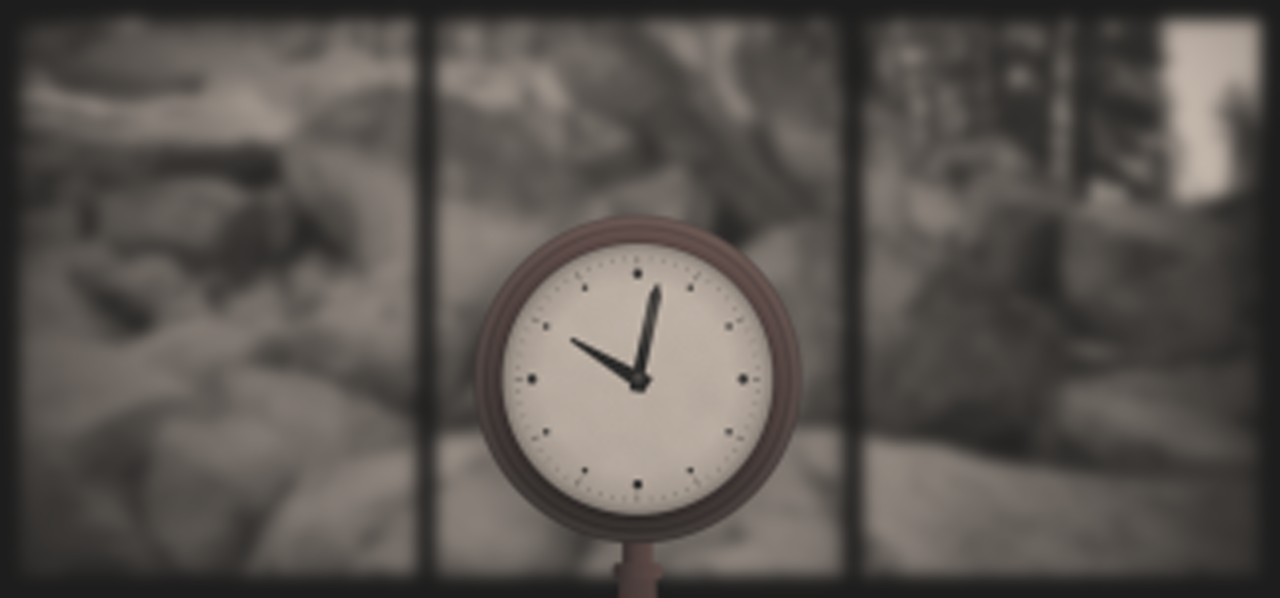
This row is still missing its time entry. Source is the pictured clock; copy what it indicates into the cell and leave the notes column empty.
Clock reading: 10:02
